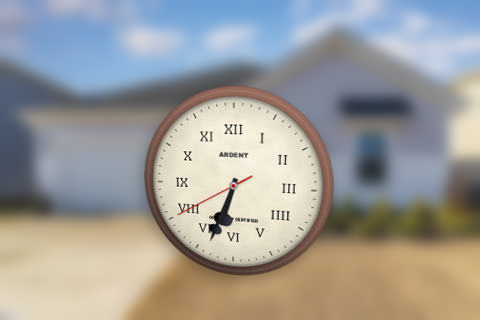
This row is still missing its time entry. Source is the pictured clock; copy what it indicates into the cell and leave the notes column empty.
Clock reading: 6:33:40
